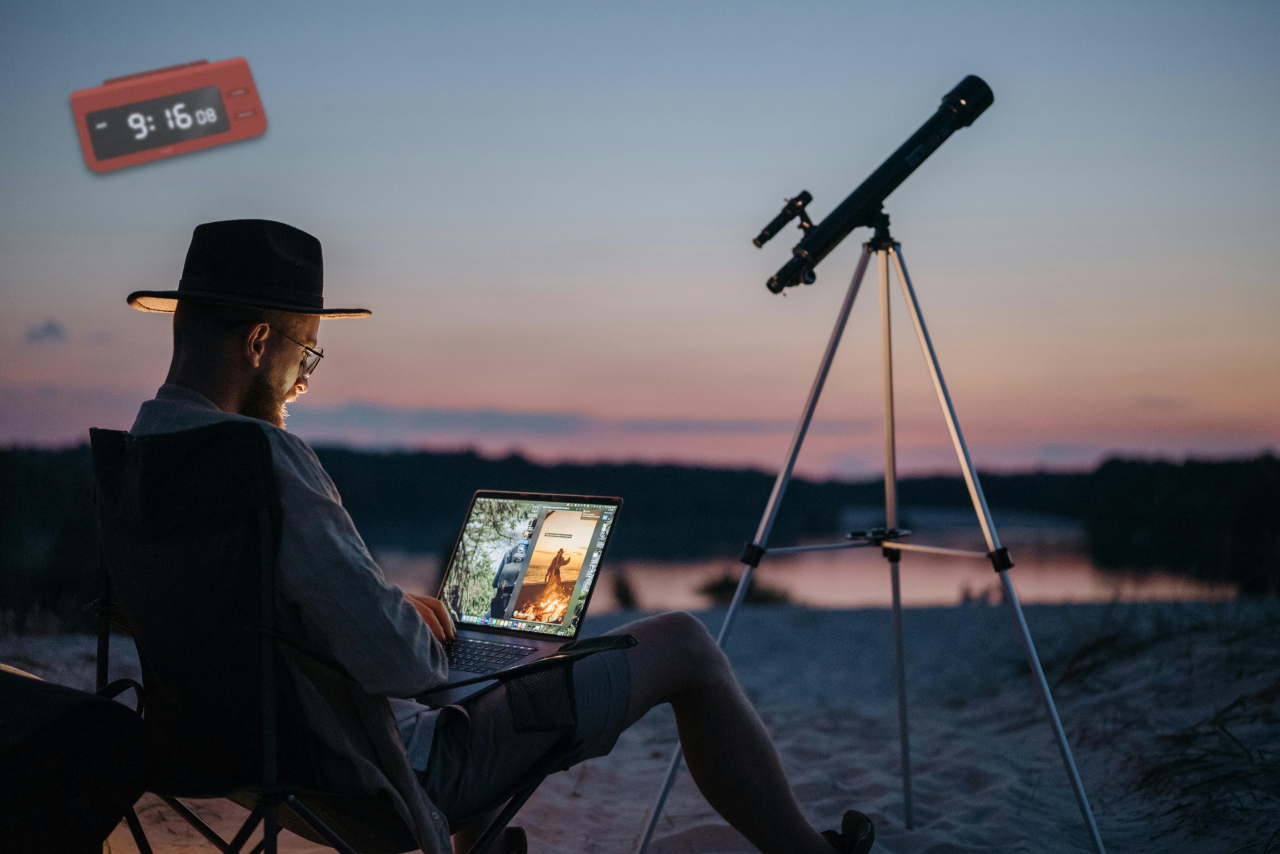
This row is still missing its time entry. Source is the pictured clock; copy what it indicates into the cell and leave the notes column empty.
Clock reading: 9:16:08
